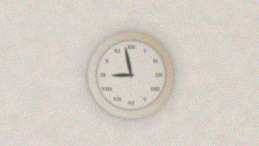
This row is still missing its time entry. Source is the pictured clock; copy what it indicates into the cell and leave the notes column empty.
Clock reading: 8:58
